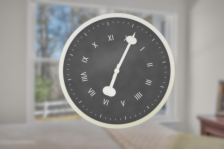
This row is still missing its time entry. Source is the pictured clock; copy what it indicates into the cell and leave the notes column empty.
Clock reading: 6:01
